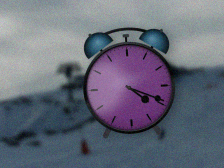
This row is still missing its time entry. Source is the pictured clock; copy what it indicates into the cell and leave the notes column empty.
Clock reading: 4:19
